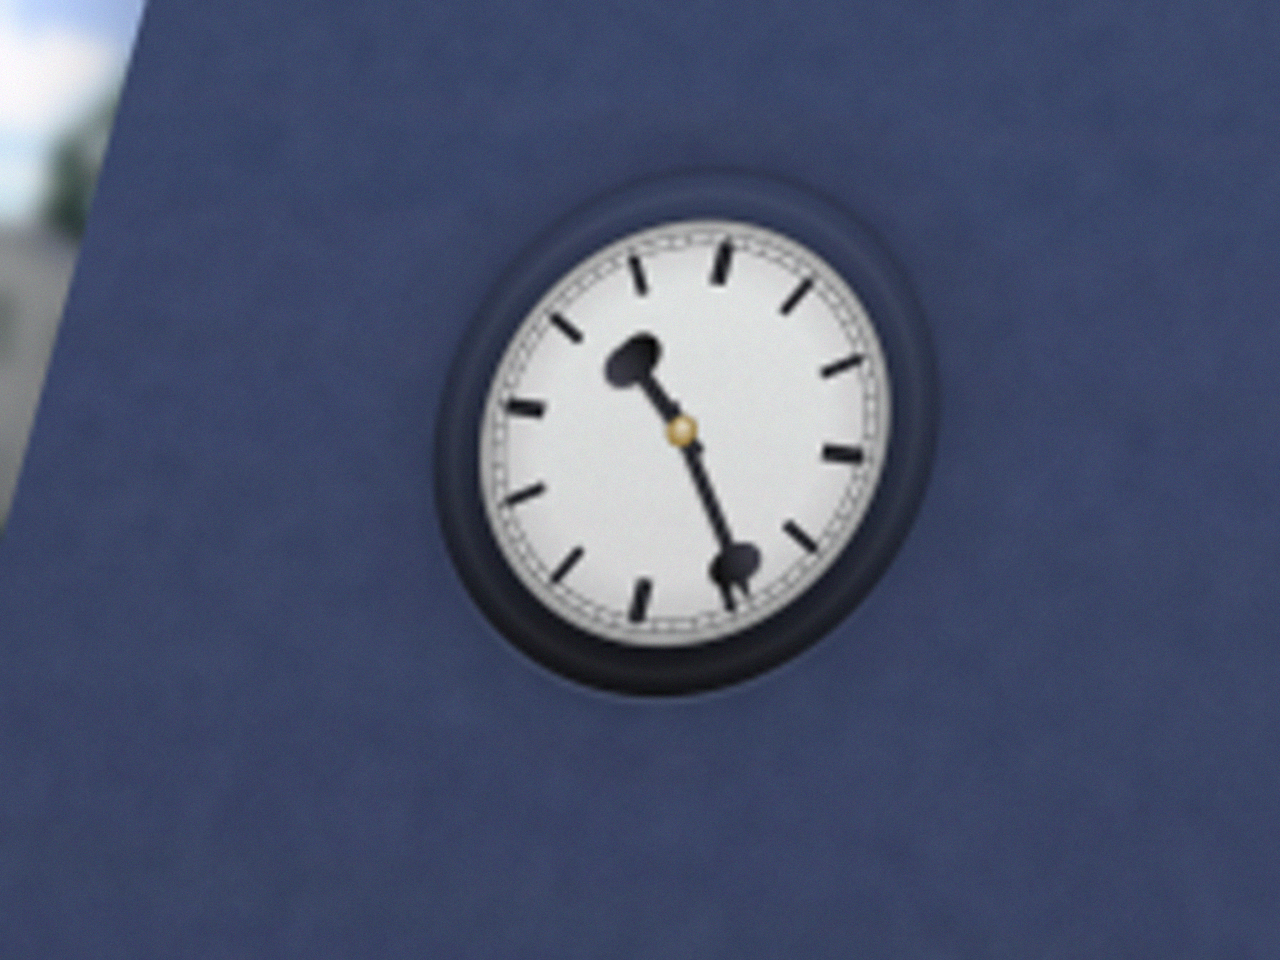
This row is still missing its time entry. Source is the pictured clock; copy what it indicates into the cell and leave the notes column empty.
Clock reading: 10:24
